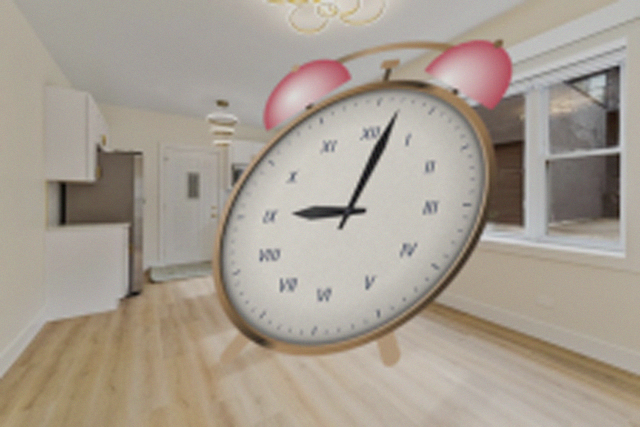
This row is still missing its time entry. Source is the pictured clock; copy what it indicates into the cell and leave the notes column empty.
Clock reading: 9:02
